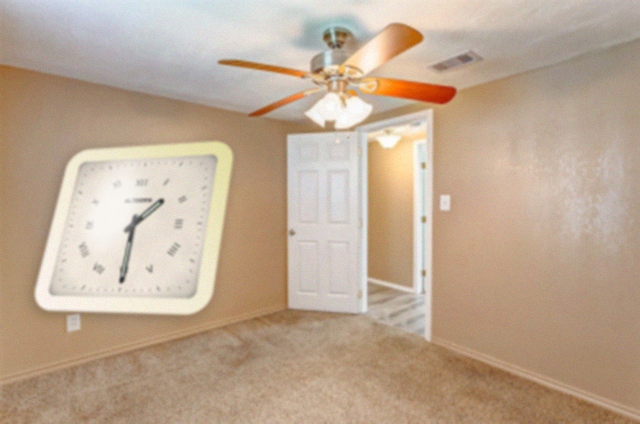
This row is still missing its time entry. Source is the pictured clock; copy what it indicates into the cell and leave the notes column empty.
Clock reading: 1:30
